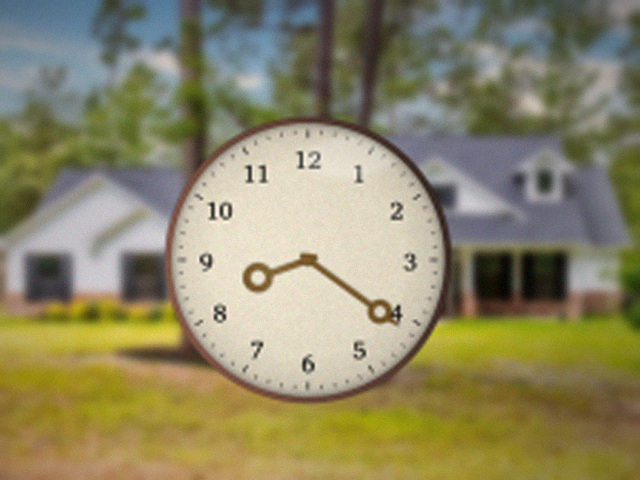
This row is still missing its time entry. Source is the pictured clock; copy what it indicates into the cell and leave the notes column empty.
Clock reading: 8:21
